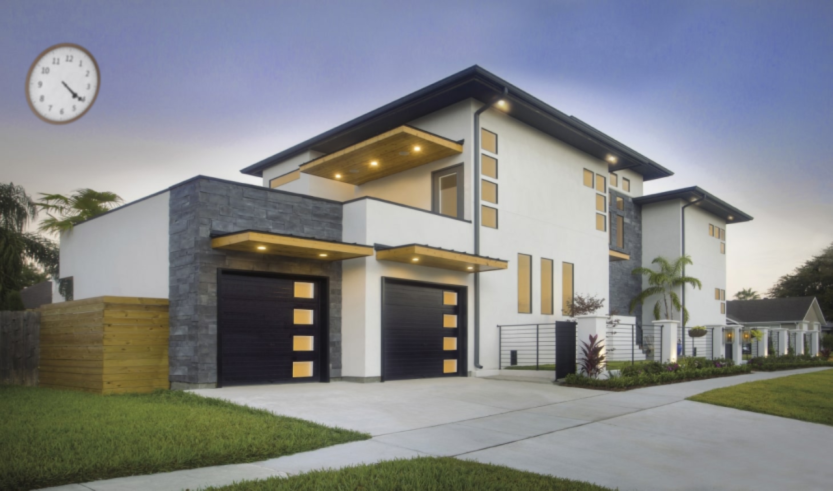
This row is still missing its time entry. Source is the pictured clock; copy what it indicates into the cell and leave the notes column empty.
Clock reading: 4:21
